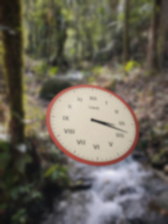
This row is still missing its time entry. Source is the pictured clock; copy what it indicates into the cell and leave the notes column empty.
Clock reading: 3:18
